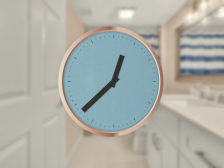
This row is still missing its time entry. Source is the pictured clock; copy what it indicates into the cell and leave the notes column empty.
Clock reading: 12:38
